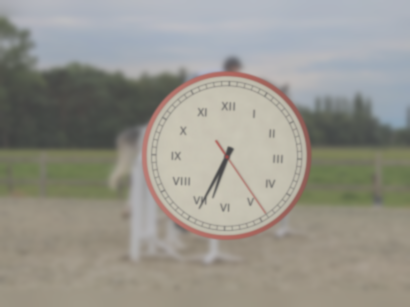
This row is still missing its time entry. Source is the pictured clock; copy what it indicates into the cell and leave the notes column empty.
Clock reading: 6:34:24
